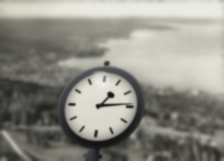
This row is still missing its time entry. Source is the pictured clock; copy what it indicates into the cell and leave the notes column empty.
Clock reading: 1:14
